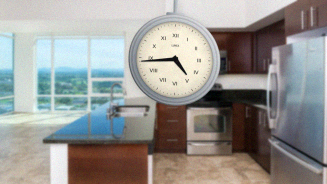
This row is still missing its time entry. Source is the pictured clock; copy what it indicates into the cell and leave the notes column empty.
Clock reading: 4:44
